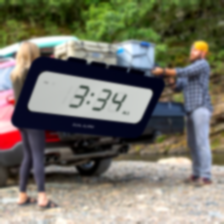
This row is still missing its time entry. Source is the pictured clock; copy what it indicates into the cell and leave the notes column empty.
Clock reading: 3:34
